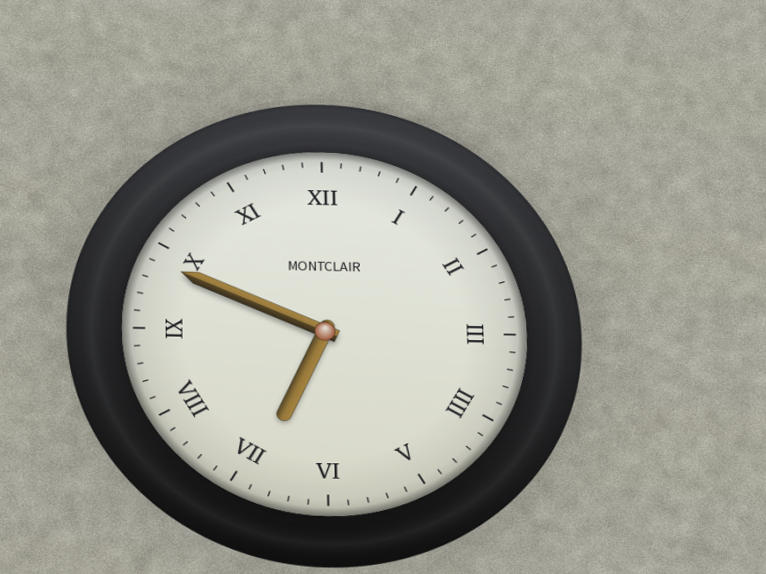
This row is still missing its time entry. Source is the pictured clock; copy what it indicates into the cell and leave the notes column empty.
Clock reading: 6:49
